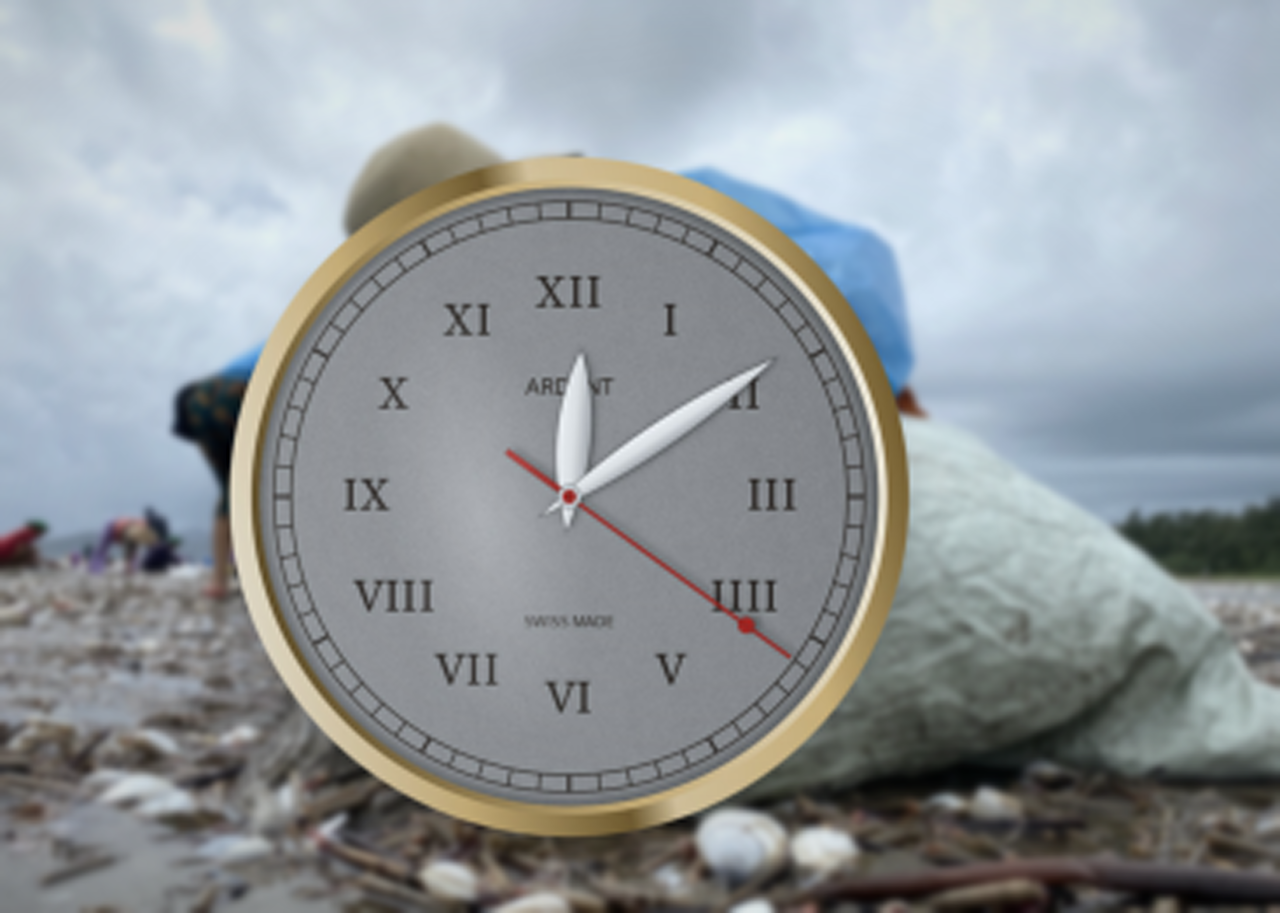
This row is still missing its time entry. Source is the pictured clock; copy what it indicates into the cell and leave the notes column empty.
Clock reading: 12:09:21
